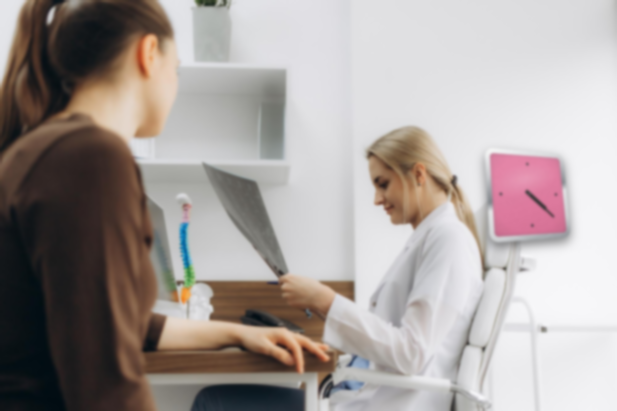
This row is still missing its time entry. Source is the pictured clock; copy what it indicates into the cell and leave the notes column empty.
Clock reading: 4:22
